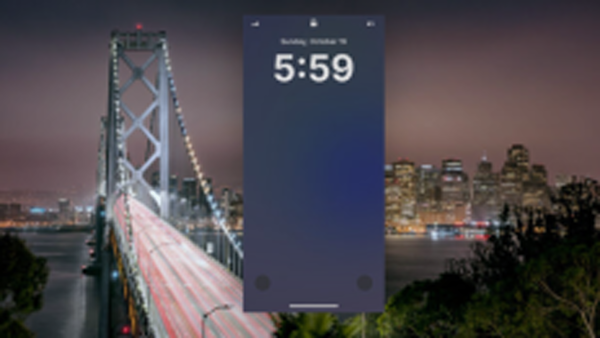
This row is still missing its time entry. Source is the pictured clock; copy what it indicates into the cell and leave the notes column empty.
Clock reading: 5:59
